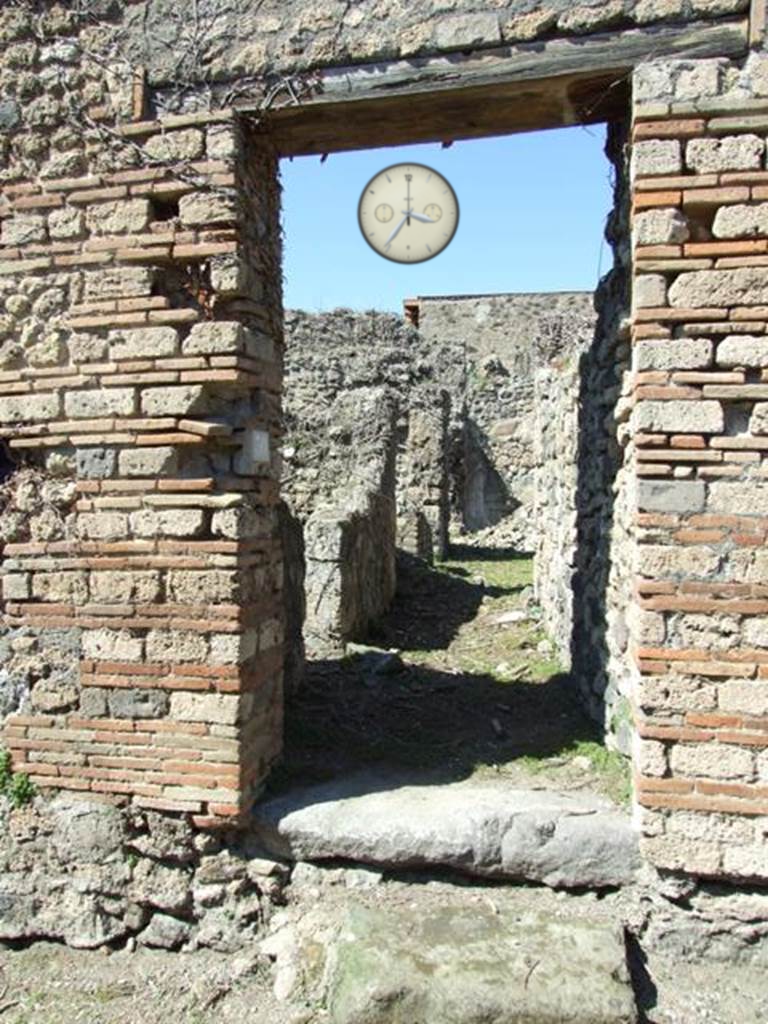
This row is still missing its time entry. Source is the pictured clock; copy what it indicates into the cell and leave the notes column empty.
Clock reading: 3:36
